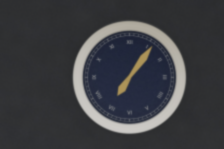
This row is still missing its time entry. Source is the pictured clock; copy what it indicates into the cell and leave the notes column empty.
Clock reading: 7:06
